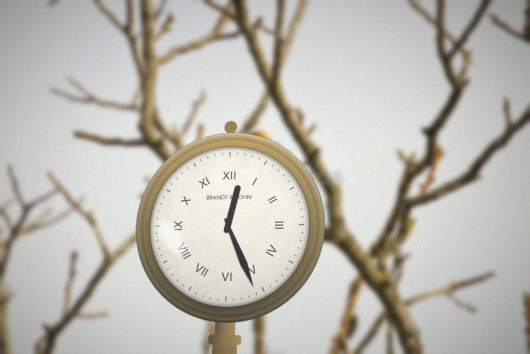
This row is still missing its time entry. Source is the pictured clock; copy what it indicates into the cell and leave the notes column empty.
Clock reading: 12:26
